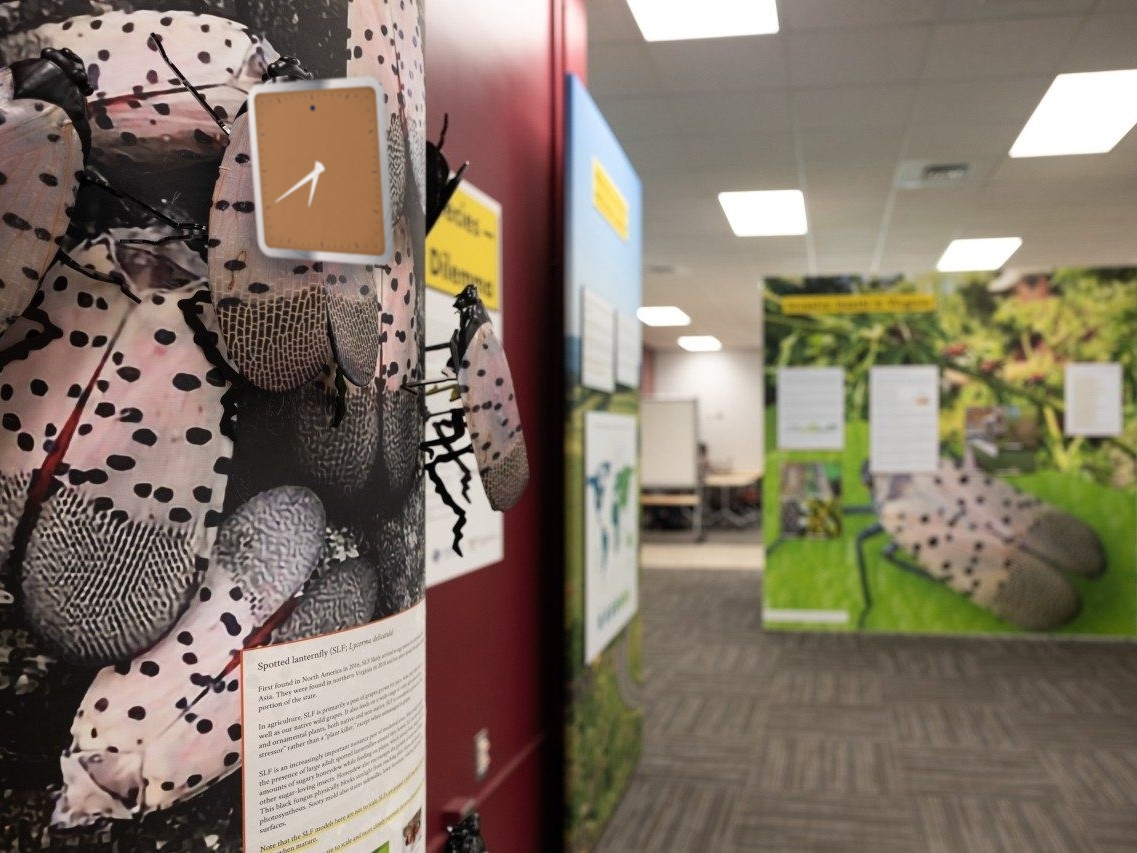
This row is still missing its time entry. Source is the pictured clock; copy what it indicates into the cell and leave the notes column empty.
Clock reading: 6:40
